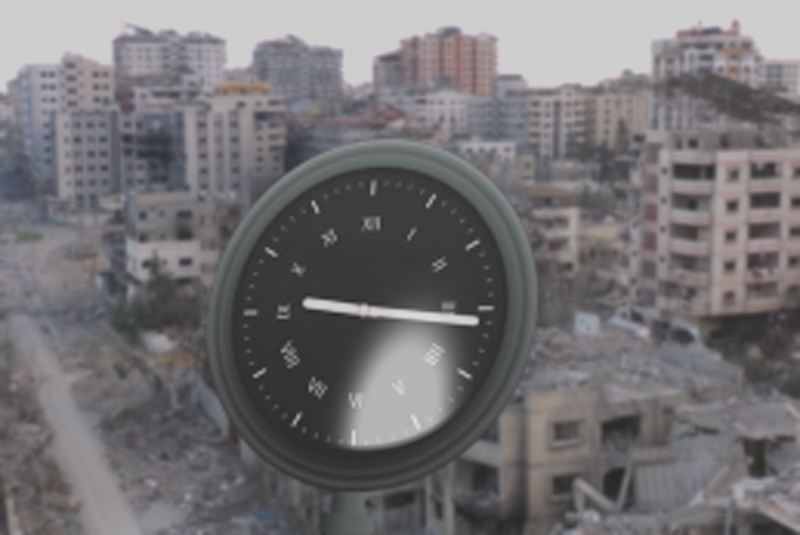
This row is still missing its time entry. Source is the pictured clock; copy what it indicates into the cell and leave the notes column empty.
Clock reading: 9:16
